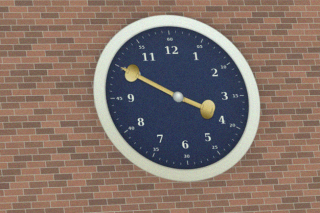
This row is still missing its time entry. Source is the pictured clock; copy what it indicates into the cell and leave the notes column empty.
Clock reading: 3:50
